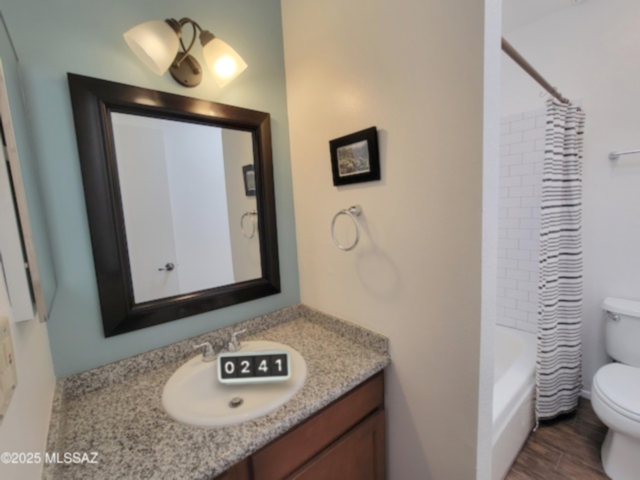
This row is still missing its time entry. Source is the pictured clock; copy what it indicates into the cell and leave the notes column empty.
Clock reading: 2:41
